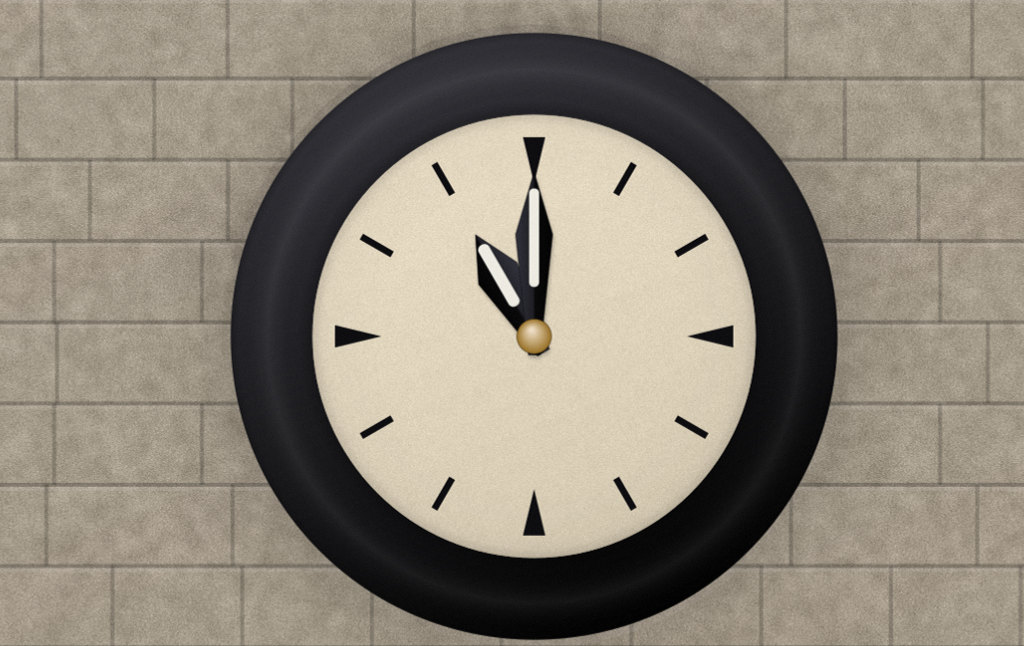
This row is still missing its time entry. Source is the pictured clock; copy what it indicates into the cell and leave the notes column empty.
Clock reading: 11:00
